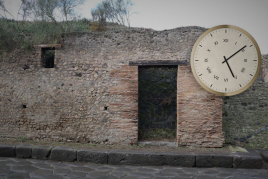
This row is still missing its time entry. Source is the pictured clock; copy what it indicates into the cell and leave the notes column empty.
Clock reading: 5:09
